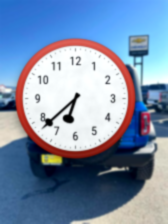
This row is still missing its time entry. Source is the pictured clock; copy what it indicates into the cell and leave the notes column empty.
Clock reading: 6:38
